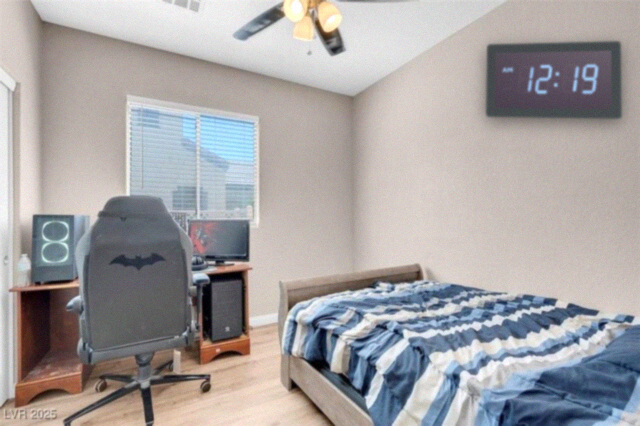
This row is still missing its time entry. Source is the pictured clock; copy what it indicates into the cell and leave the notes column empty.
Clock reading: 12:19
